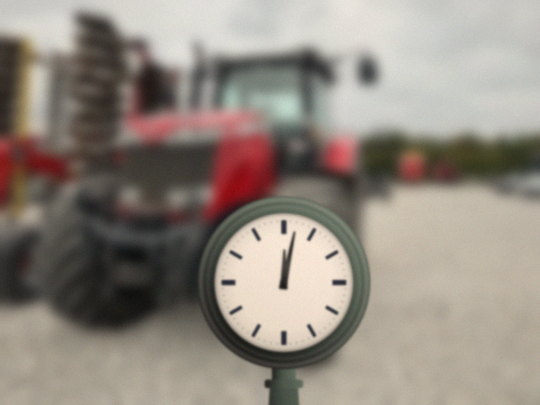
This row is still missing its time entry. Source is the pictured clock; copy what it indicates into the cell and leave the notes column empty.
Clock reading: 12:02
